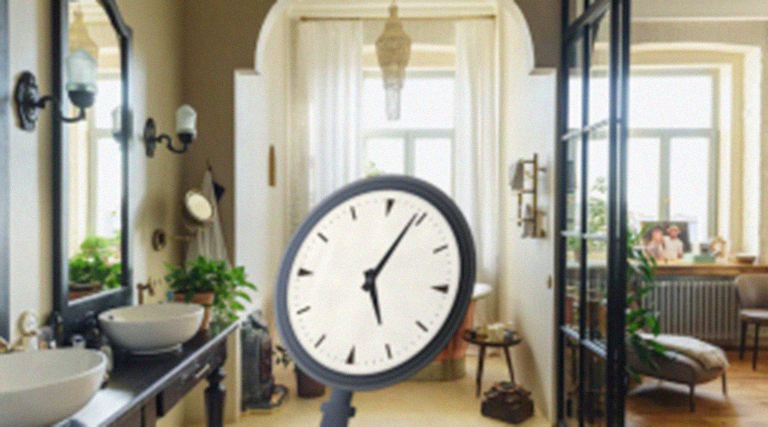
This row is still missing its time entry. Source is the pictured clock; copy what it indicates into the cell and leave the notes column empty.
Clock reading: 5:04
